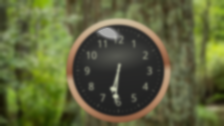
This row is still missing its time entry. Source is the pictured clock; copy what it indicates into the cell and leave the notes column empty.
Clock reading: 6:31
